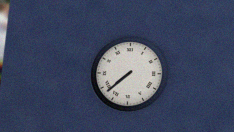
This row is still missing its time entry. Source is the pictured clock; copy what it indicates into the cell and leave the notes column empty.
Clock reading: 7:38
